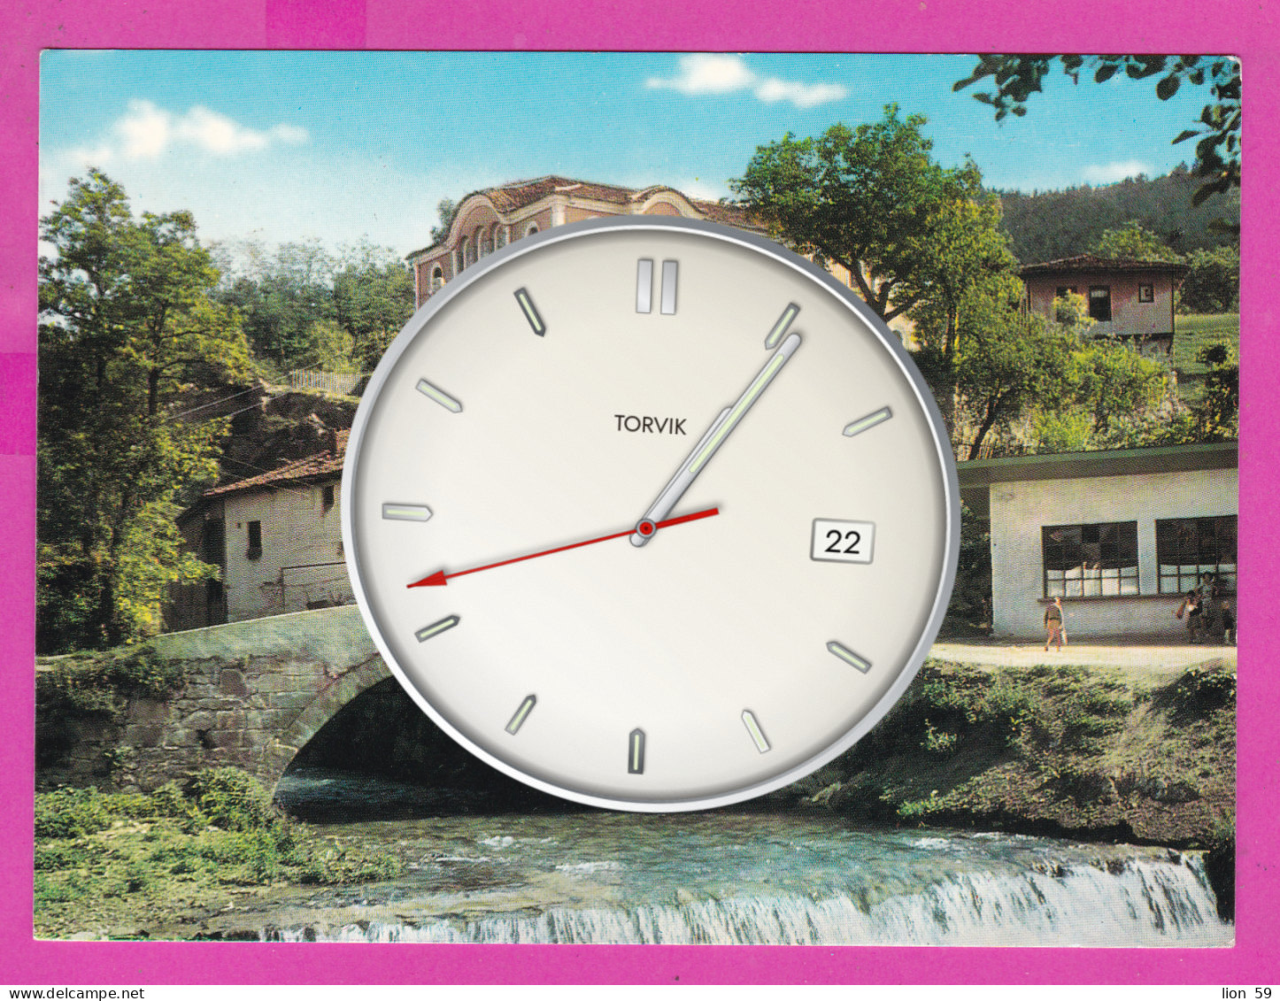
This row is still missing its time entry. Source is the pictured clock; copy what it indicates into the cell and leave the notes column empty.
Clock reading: 1:05:42
